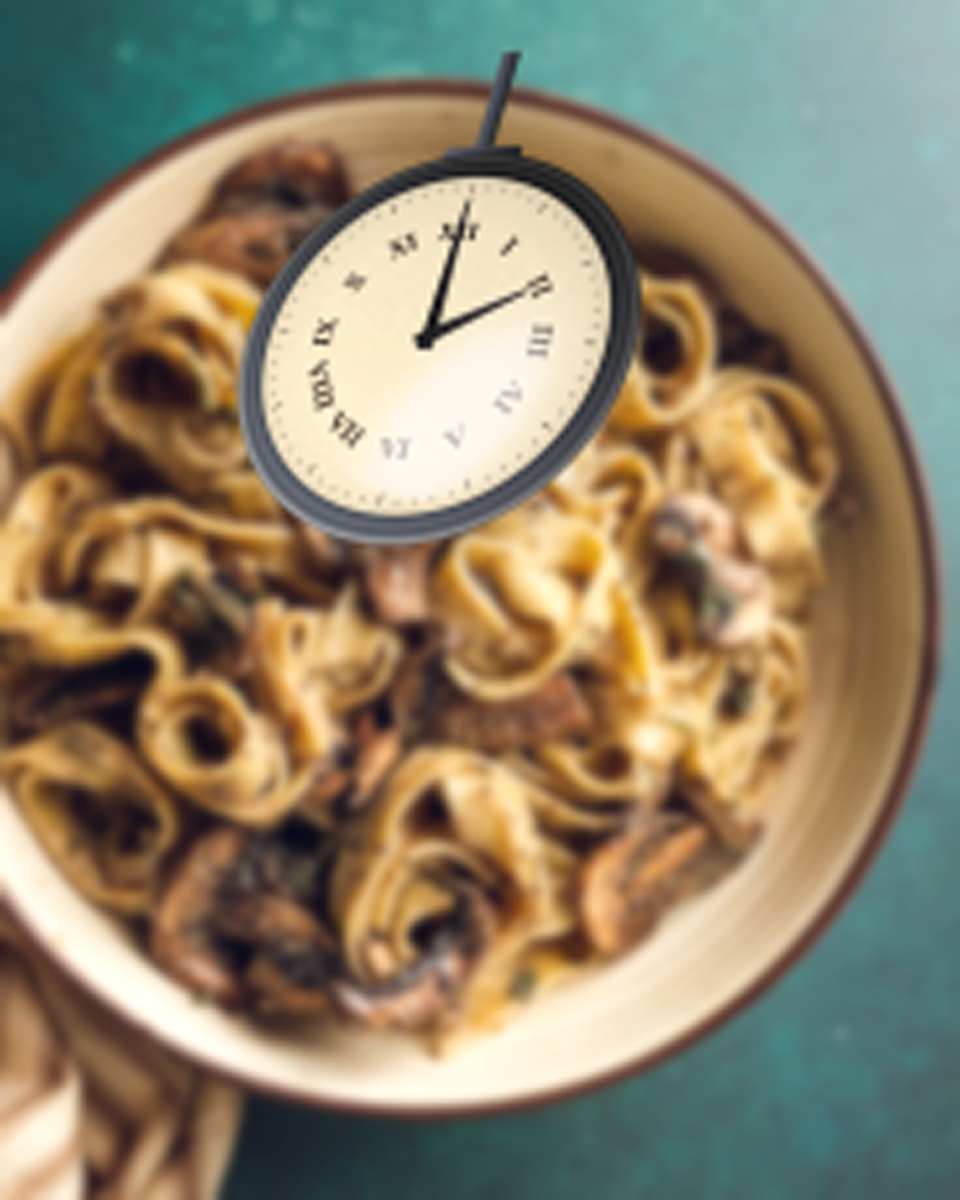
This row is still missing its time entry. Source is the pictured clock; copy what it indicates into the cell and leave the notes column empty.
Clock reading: 2:00
